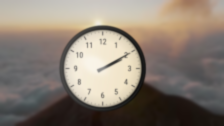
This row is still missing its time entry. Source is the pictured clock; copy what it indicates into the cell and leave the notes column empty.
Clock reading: 2:10
